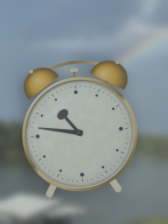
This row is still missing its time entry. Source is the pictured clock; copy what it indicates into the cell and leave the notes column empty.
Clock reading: 10:47
